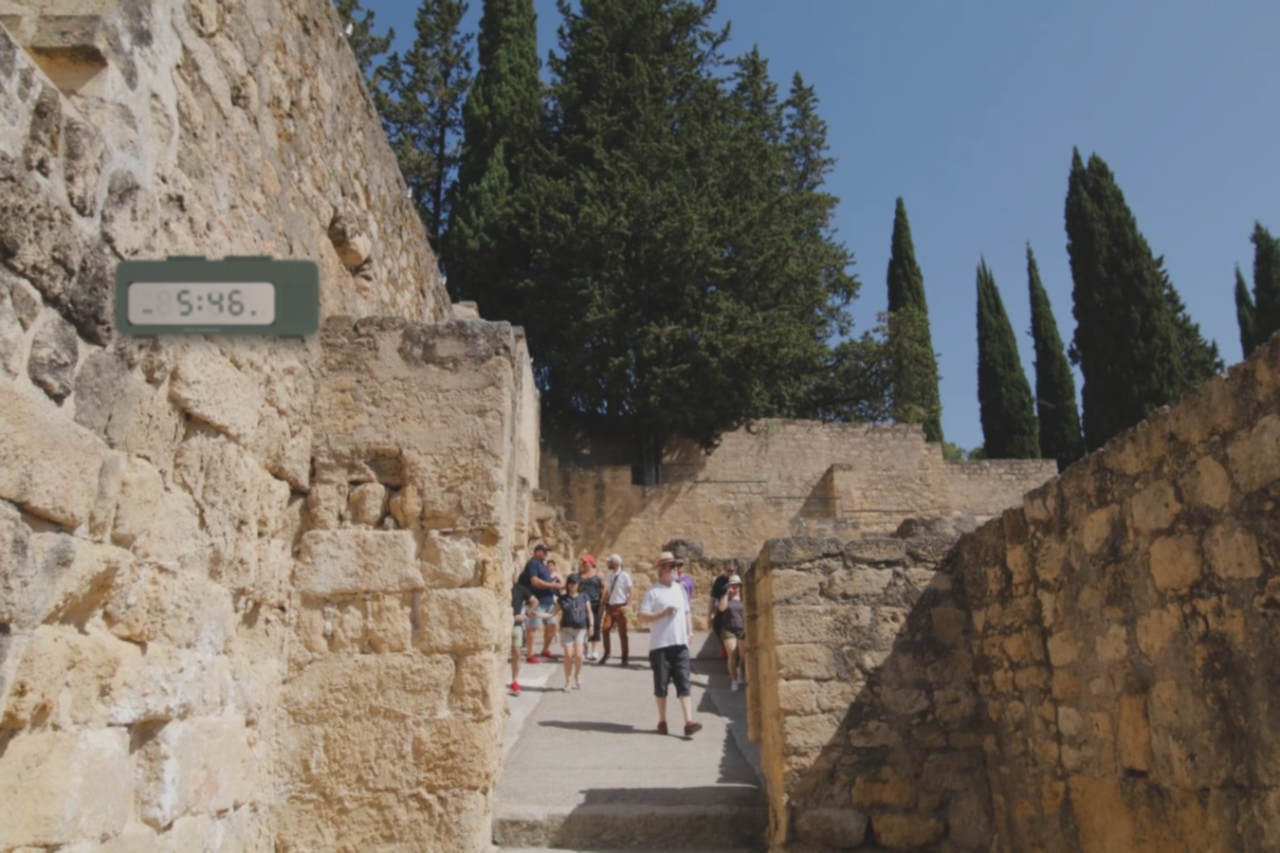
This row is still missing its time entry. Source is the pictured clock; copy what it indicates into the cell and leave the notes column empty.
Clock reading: 5:46
